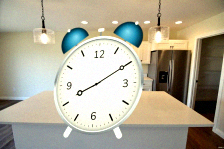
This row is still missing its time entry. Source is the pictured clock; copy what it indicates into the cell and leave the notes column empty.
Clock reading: 8:10
